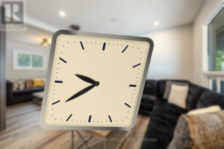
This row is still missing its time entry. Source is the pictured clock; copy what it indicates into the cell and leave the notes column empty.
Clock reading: 9:39
